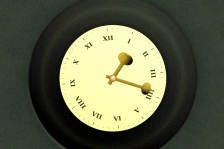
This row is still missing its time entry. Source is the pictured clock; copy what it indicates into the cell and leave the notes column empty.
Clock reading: 1:19
